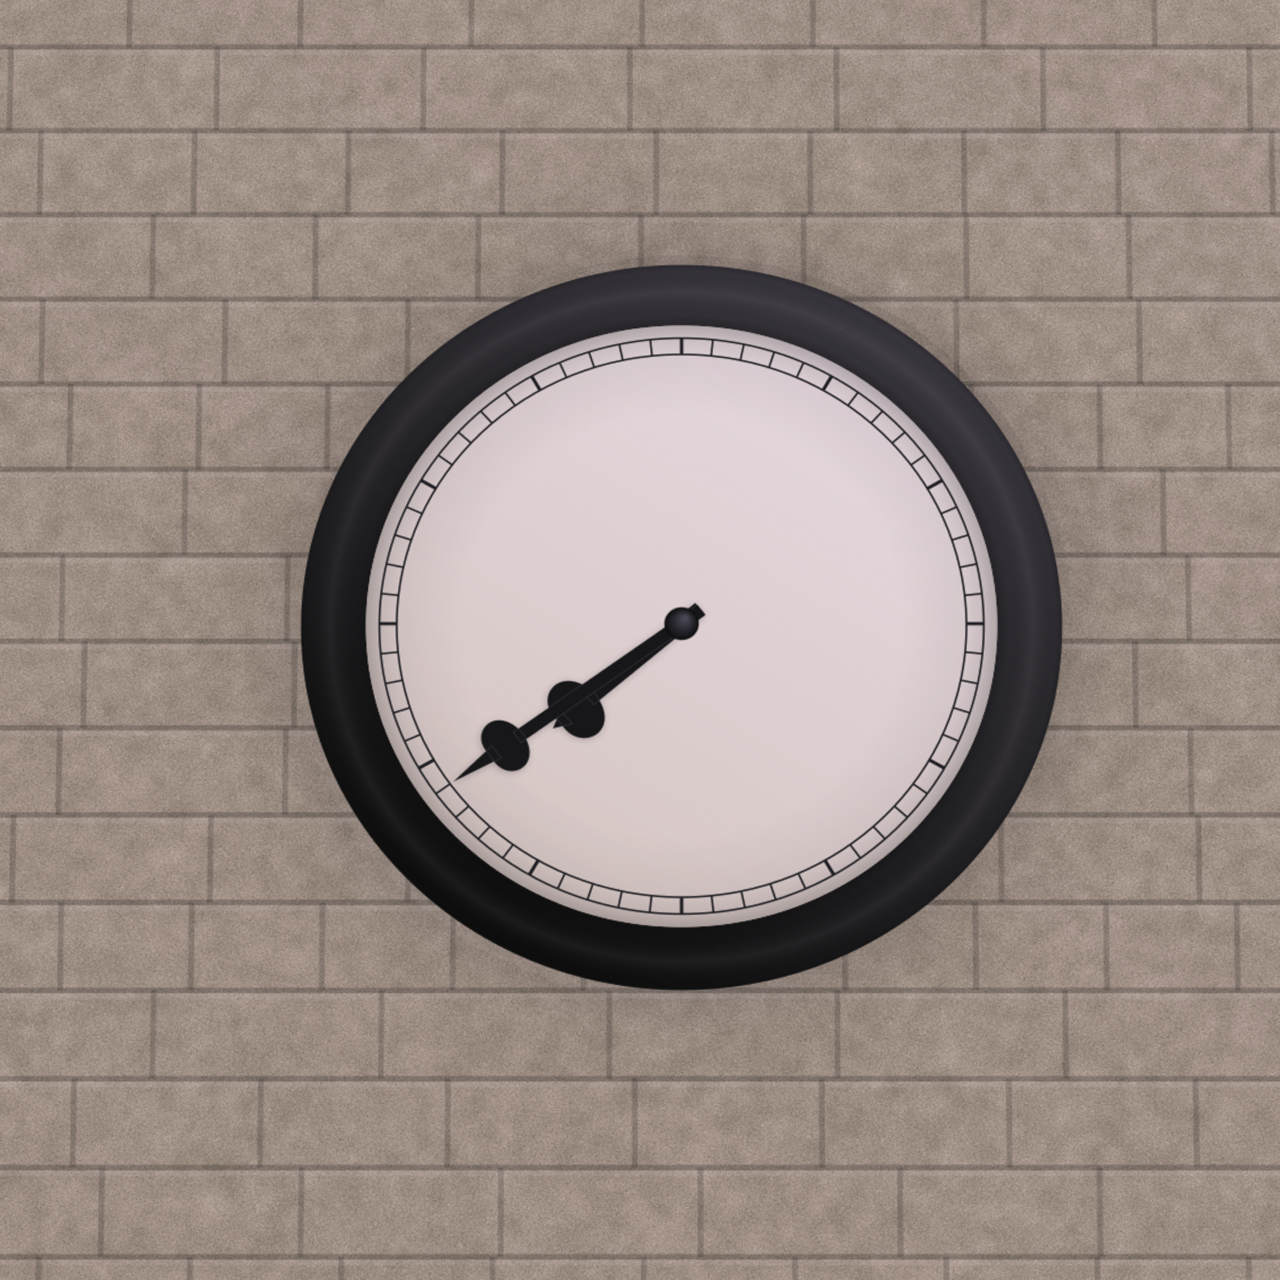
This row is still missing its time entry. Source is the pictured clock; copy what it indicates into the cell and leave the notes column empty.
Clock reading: 7:39
